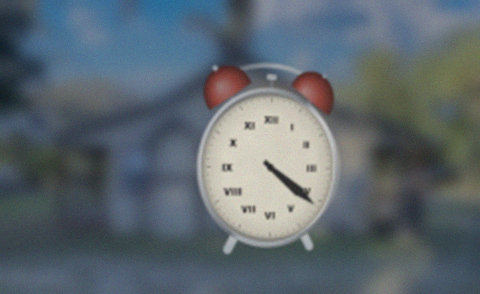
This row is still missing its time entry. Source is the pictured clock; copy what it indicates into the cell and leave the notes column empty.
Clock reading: 4:21
